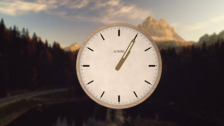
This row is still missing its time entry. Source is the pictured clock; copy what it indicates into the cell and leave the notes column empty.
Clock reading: 1:05
